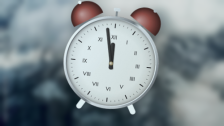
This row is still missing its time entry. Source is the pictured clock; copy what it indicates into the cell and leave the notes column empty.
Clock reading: 11:58
